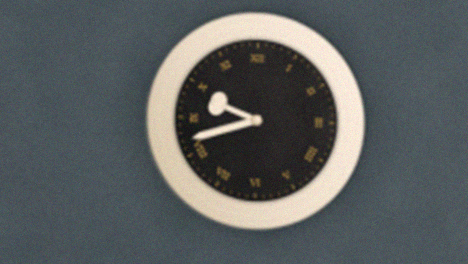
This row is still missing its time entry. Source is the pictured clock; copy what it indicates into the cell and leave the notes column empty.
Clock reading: 9:42
